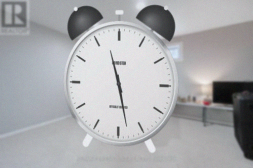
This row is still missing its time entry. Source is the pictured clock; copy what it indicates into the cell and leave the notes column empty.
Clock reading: 11:28
